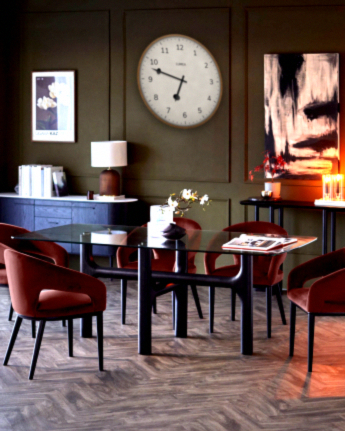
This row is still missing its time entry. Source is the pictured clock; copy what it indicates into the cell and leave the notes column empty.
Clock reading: 6:48
